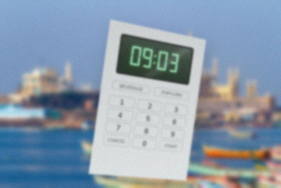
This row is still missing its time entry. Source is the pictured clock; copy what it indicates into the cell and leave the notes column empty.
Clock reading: 9:03
